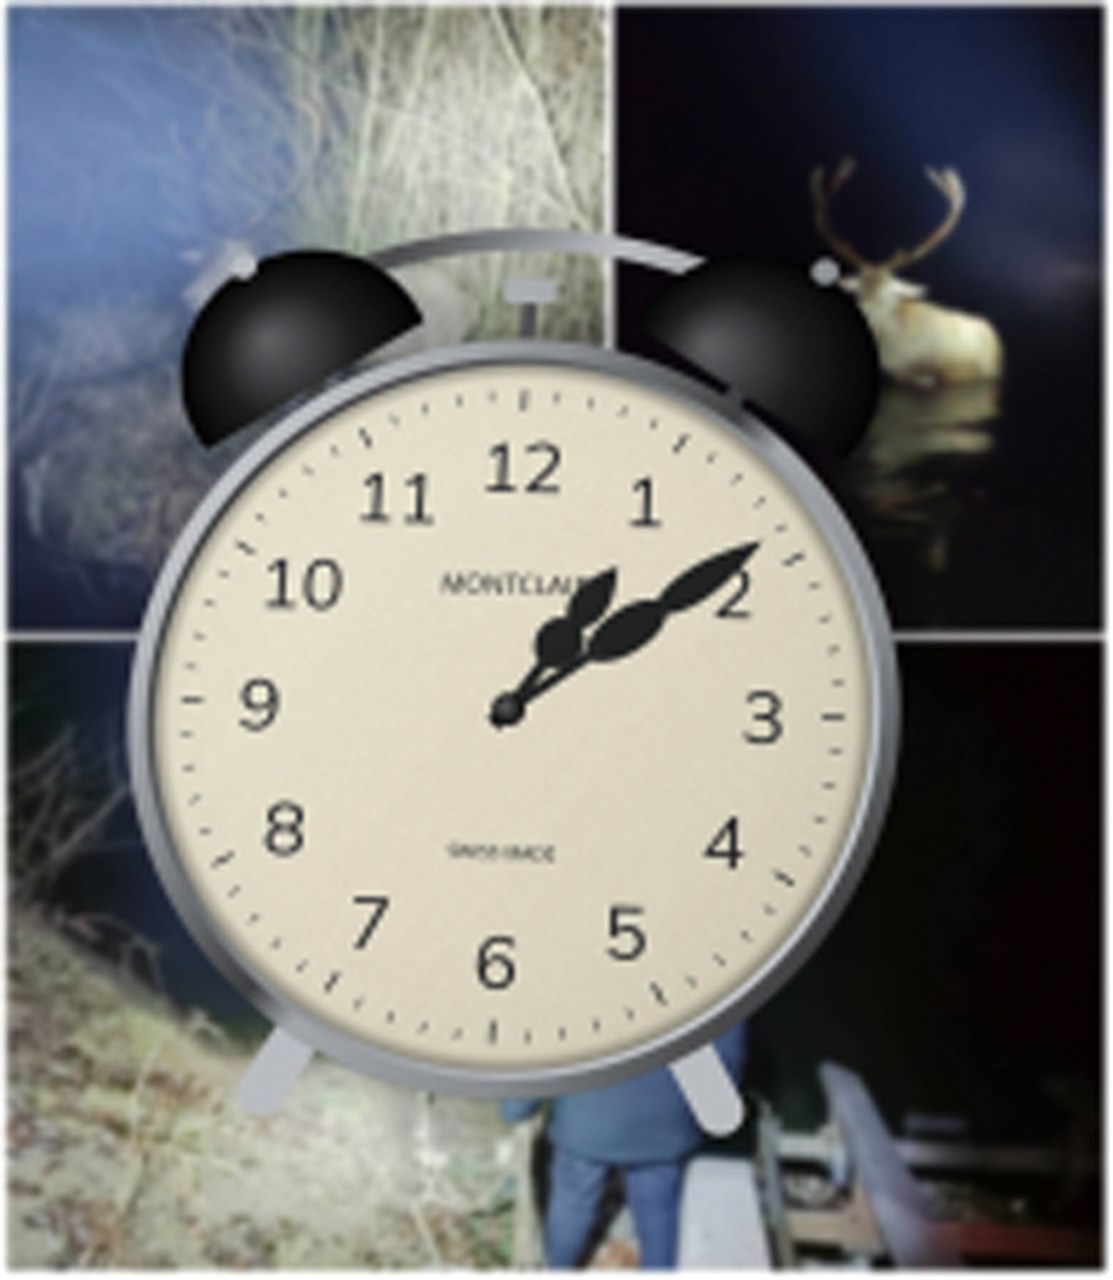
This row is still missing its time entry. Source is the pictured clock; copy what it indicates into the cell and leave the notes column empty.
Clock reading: 1:09
